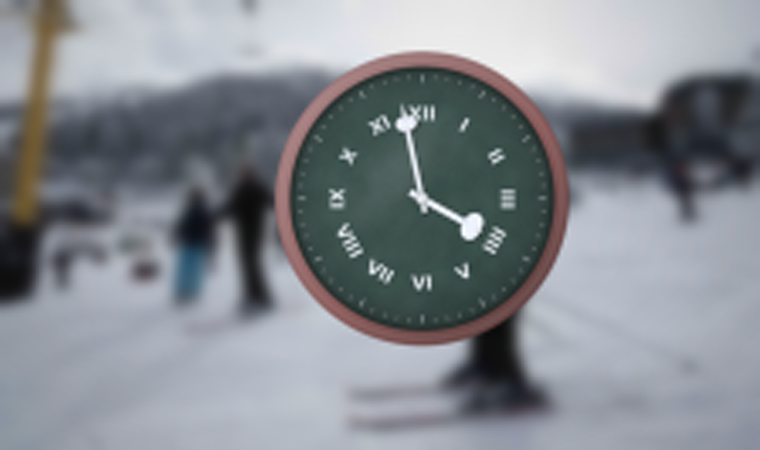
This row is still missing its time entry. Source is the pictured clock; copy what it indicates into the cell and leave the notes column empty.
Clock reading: 3:58
